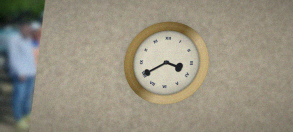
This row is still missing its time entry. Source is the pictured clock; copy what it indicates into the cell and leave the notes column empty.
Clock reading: 3:40
